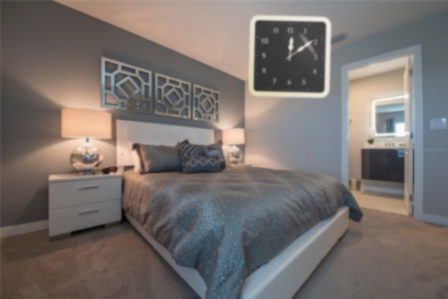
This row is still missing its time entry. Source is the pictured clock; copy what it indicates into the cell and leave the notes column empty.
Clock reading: 12:09
